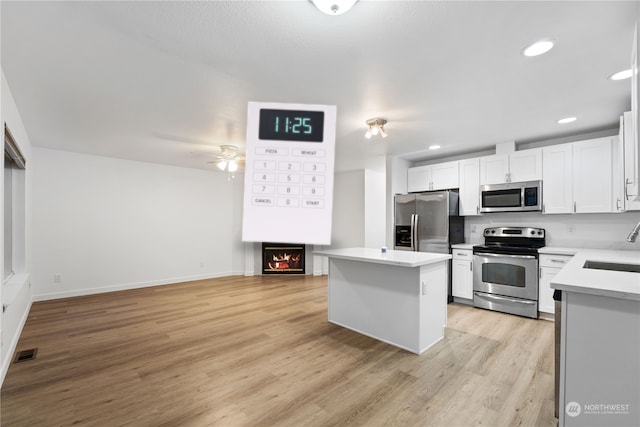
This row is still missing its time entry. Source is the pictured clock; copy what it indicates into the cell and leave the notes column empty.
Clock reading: 11:25
